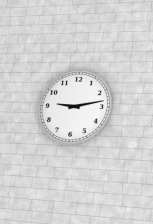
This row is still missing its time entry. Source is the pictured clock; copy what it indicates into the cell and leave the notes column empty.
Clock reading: 9:13
